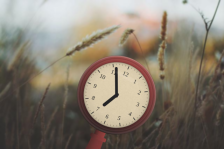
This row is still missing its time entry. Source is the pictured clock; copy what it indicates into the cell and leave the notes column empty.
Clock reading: 6:56
